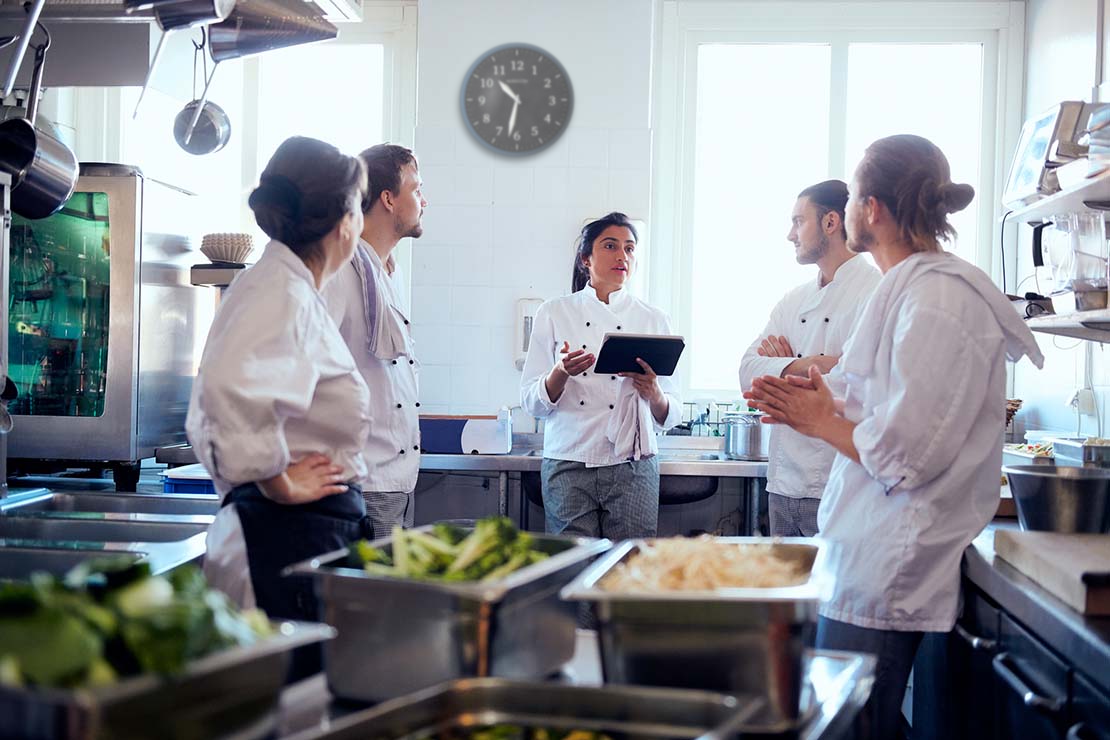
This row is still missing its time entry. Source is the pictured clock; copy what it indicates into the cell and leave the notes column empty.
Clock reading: 10:32
